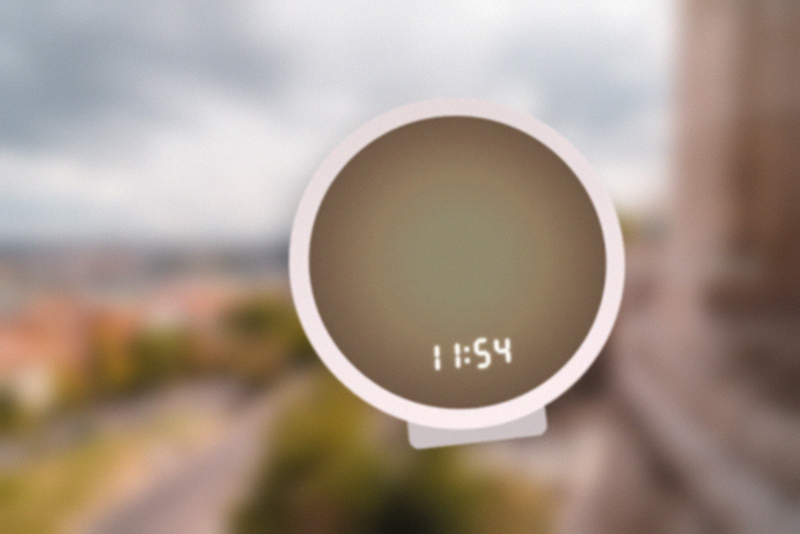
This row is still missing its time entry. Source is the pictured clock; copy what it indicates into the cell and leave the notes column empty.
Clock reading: 11:54
